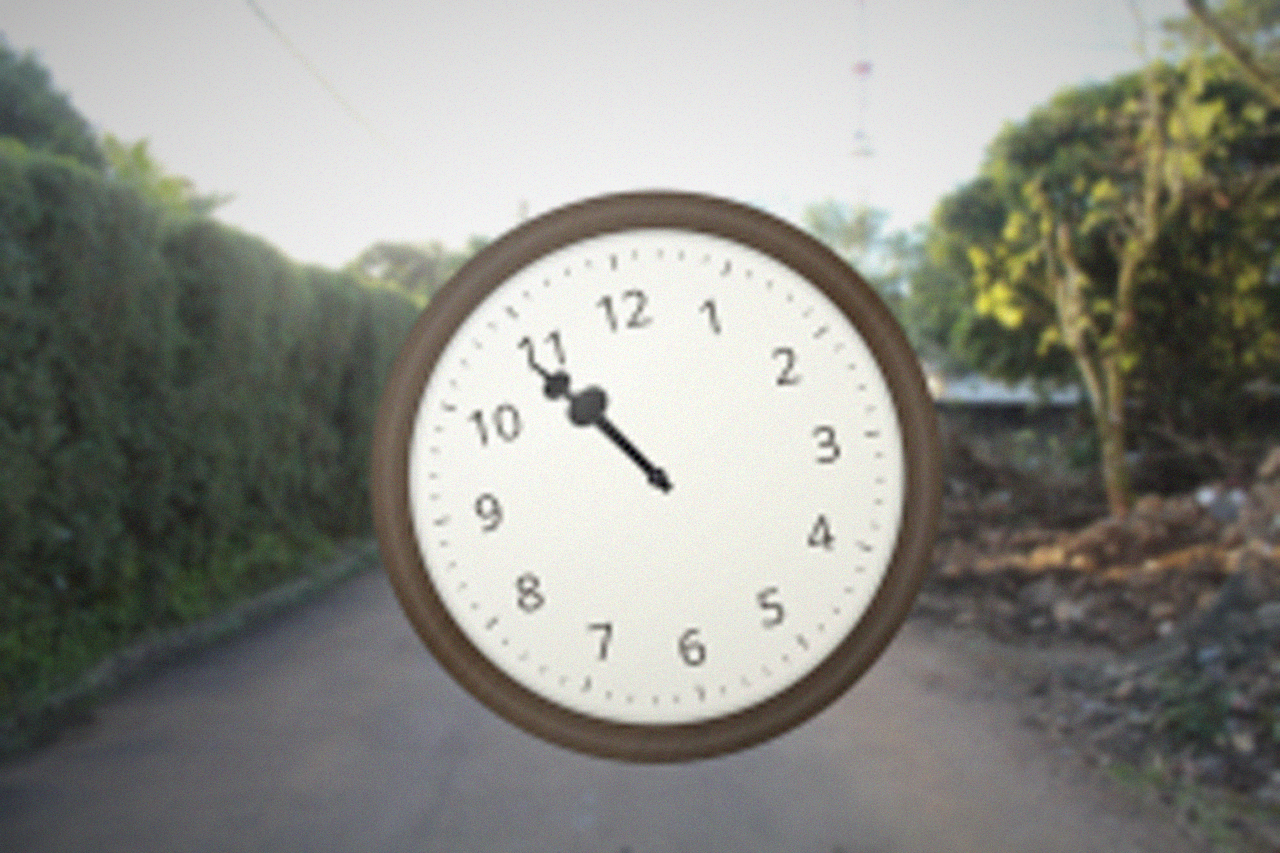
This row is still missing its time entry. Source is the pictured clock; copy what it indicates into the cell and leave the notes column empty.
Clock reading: 10:54
